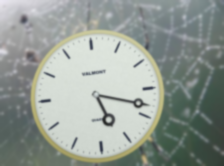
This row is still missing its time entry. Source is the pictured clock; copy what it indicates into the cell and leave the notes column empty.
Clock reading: 5:18
